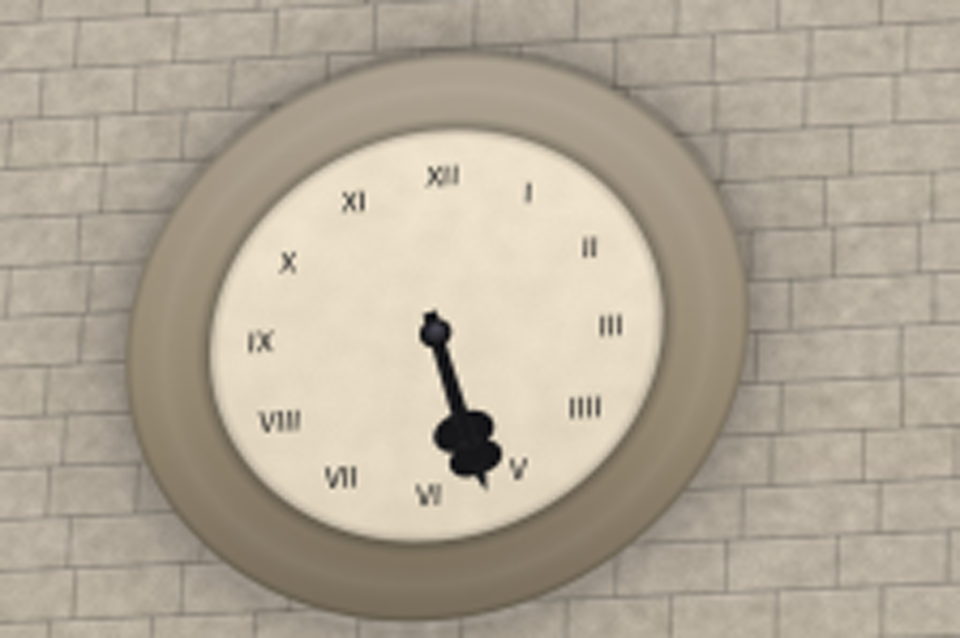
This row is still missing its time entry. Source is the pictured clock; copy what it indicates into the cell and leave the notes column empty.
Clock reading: 5:27
